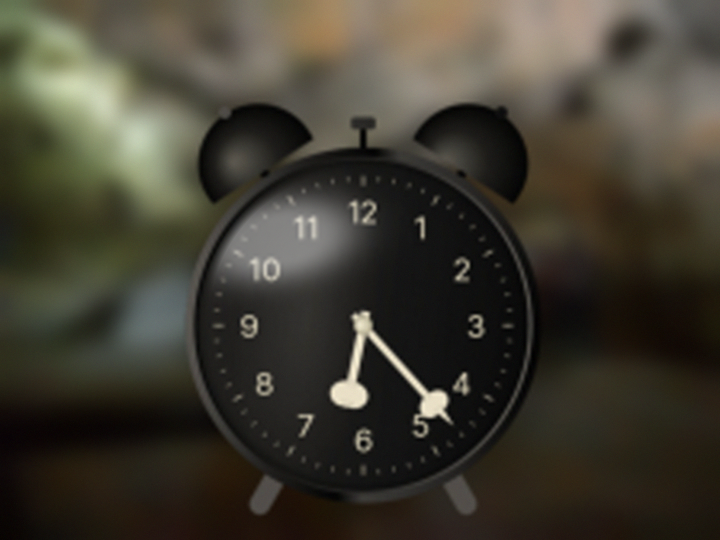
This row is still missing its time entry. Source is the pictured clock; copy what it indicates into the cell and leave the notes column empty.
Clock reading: 6:23
